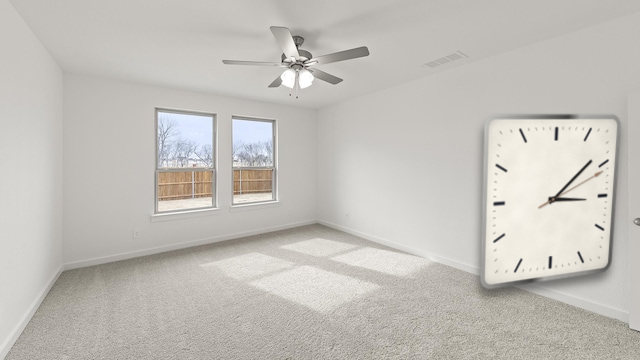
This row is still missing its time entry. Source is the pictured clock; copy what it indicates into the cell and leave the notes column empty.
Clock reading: 3:08:11
